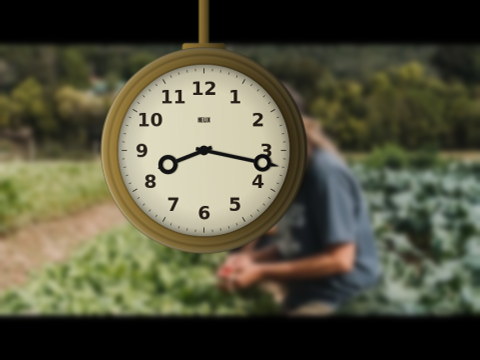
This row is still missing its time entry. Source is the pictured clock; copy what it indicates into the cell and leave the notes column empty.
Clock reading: 8:17
